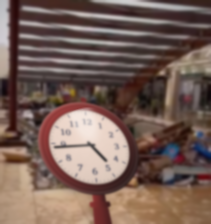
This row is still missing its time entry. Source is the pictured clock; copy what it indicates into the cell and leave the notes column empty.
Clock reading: 4:44
